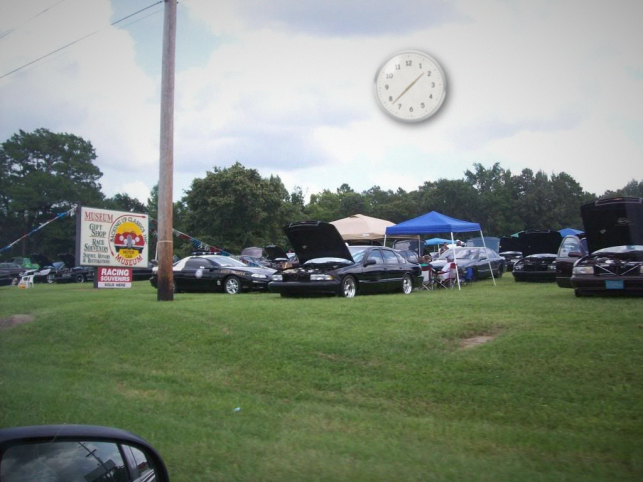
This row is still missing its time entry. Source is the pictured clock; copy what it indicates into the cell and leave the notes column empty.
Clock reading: 1:38
